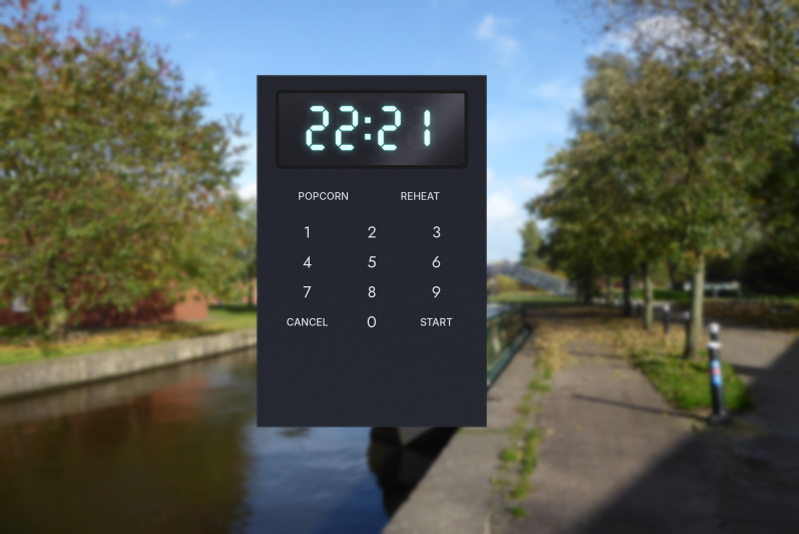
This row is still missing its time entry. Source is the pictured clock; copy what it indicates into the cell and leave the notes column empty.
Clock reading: 22:21
